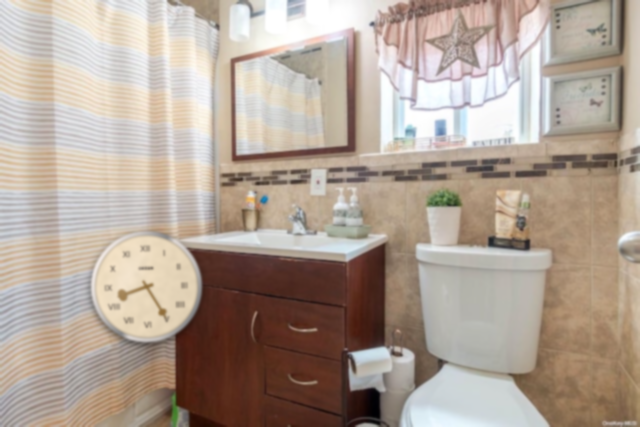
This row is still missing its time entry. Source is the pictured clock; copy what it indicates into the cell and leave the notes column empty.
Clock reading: 8:25
